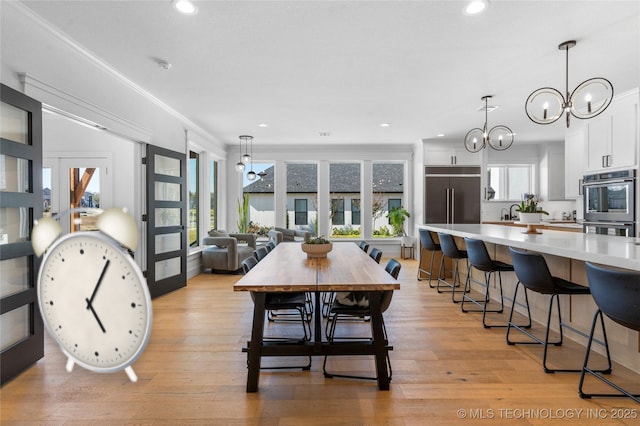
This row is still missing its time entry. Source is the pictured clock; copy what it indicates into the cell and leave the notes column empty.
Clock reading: 5:06
